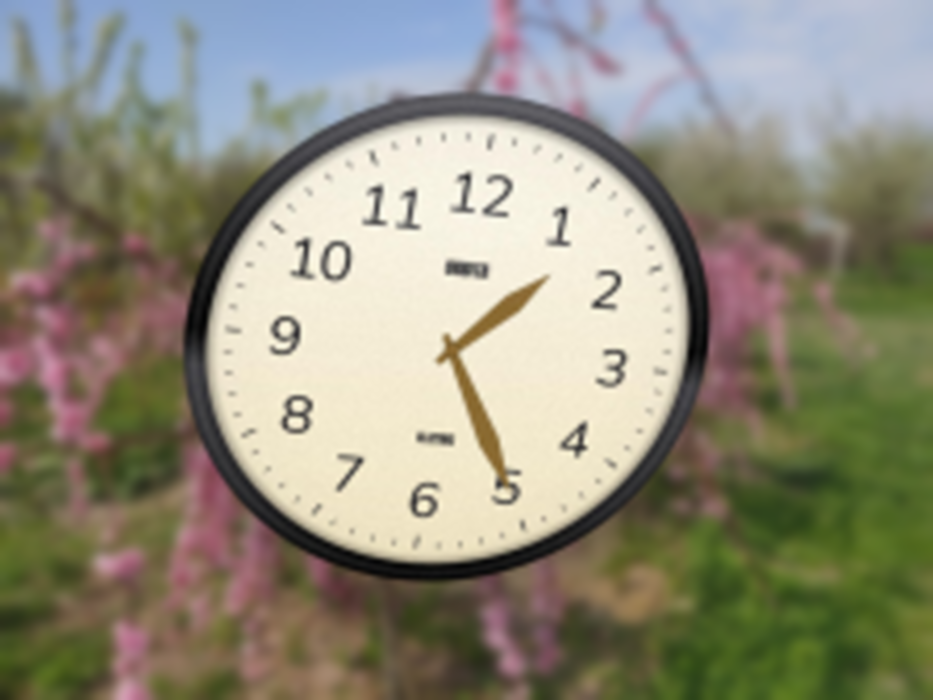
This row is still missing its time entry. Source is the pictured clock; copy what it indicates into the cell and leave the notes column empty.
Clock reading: 1:25
